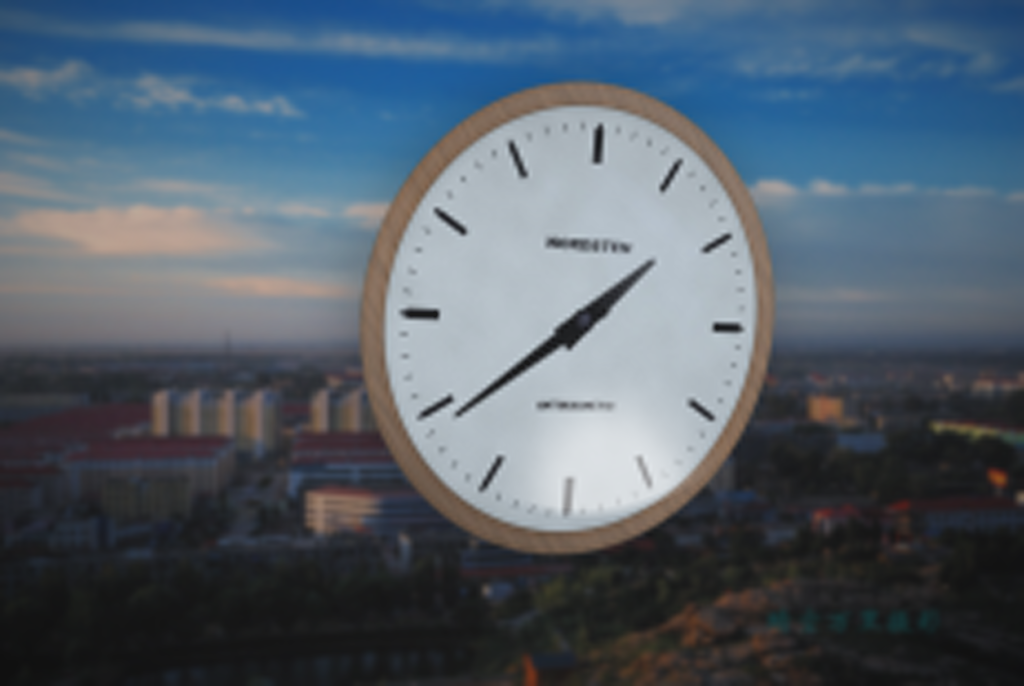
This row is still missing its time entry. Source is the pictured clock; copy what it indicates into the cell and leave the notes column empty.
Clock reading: 1:39
